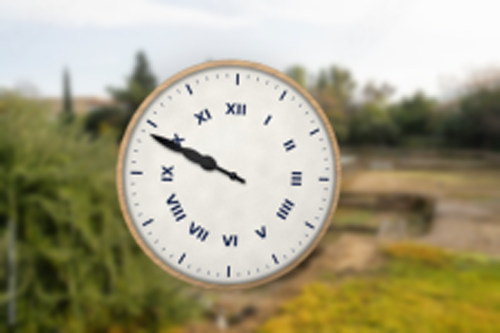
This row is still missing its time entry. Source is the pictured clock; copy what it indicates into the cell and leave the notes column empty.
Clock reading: 9:49
